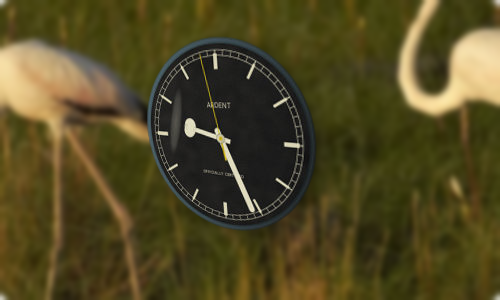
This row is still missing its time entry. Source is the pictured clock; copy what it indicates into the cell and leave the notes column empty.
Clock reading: 9:25:58
